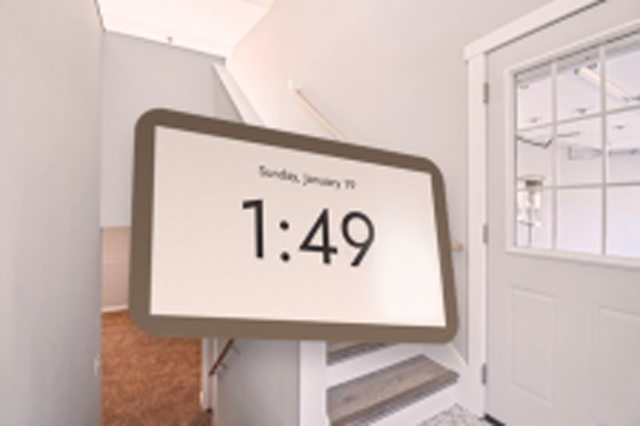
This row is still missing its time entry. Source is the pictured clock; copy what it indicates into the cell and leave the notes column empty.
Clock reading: 1:49
